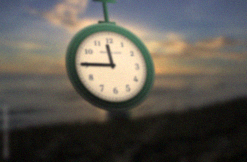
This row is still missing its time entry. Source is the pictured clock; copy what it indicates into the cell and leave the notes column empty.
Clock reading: 11:45
